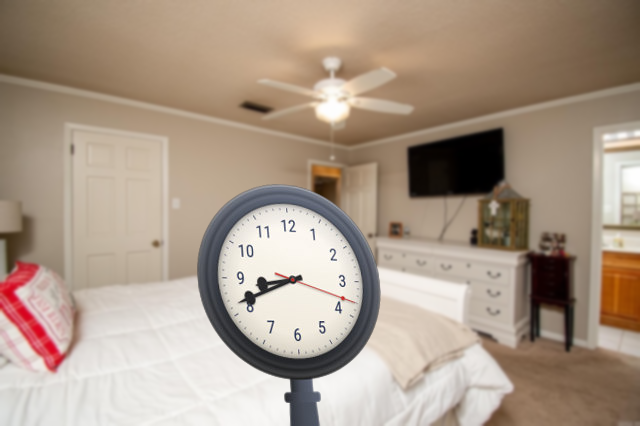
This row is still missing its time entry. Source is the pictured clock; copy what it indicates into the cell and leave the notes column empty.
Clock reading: 8:41:18
